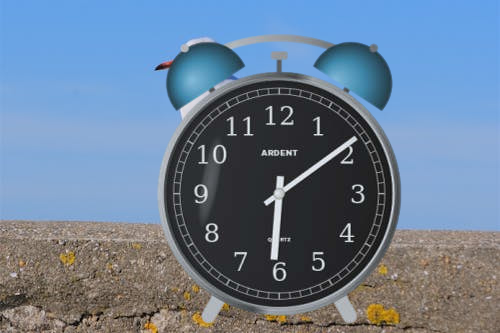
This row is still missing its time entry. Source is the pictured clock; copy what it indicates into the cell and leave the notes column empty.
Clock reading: 6:09
